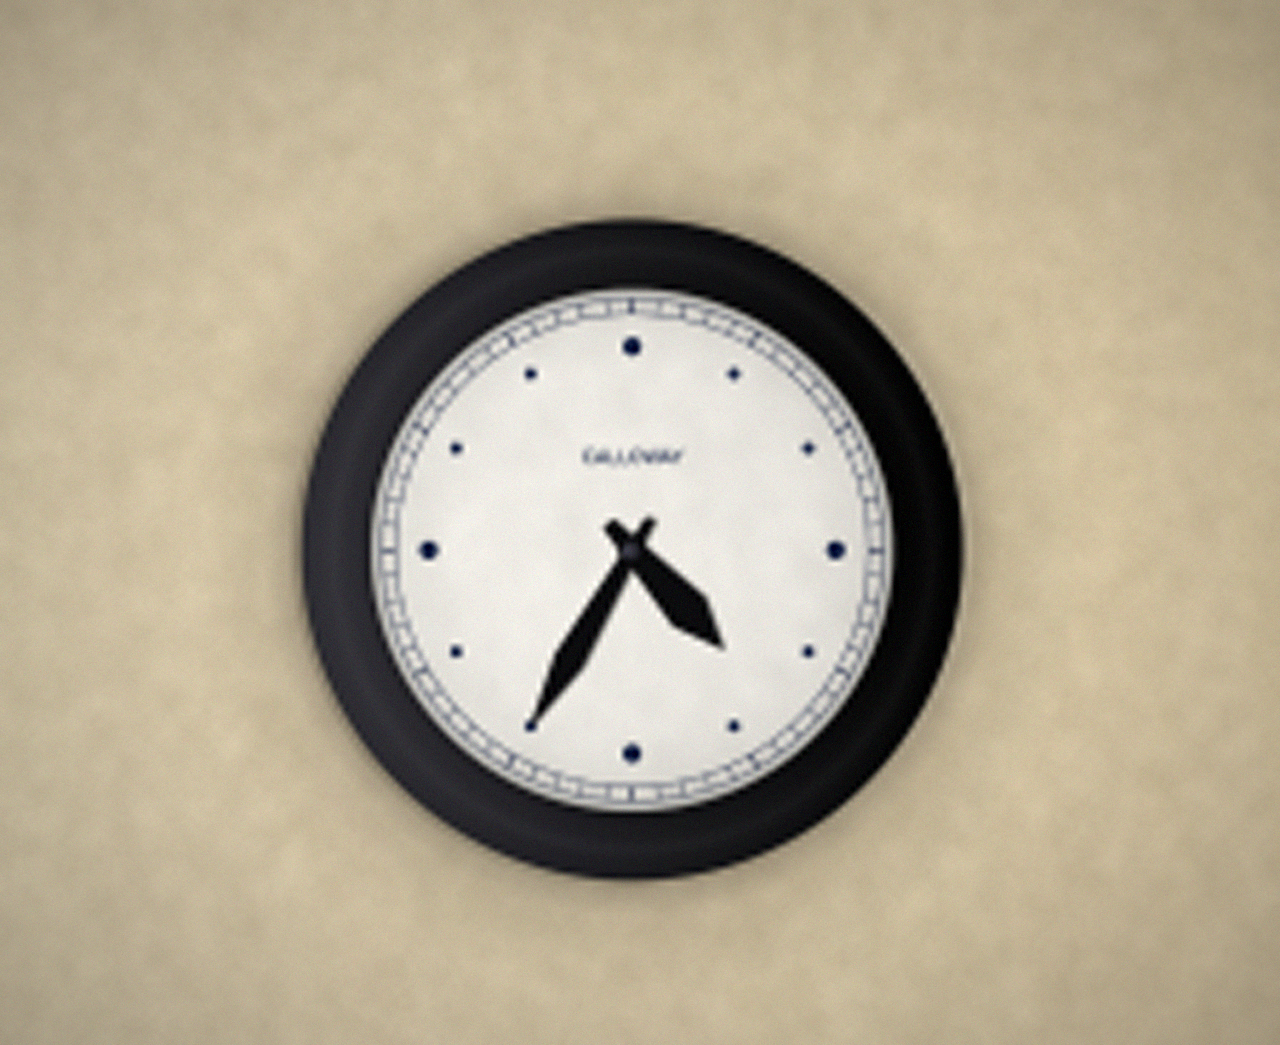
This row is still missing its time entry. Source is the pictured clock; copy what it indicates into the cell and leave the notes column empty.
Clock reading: 4:35
